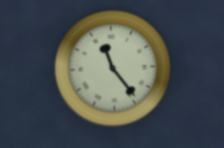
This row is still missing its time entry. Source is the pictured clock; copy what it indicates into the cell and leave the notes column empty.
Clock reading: 11:24
